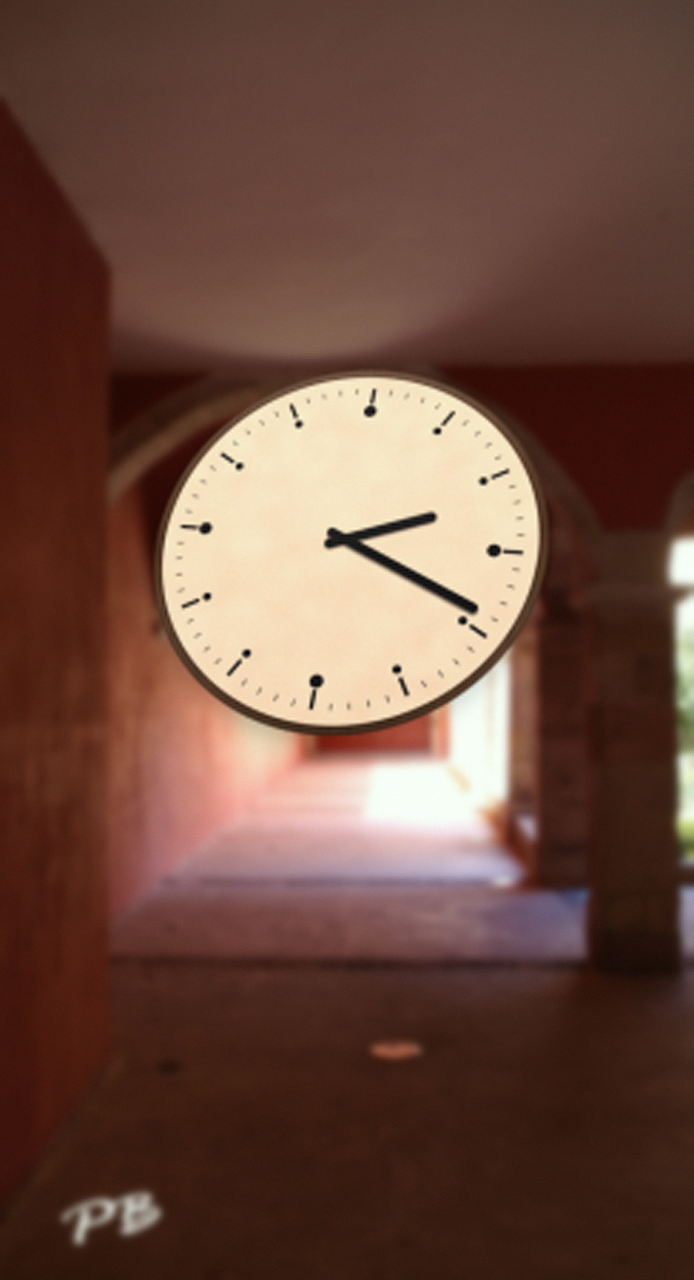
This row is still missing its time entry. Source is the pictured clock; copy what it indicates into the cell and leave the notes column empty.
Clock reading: 2:19
